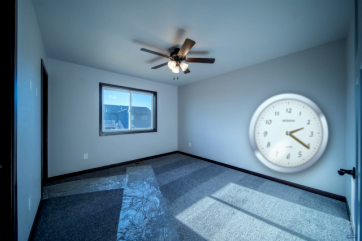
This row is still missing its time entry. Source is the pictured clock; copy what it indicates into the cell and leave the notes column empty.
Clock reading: 2:21
